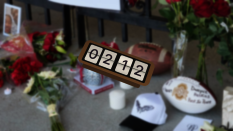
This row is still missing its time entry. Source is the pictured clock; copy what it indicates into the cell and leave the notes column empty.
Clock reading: 2:12
